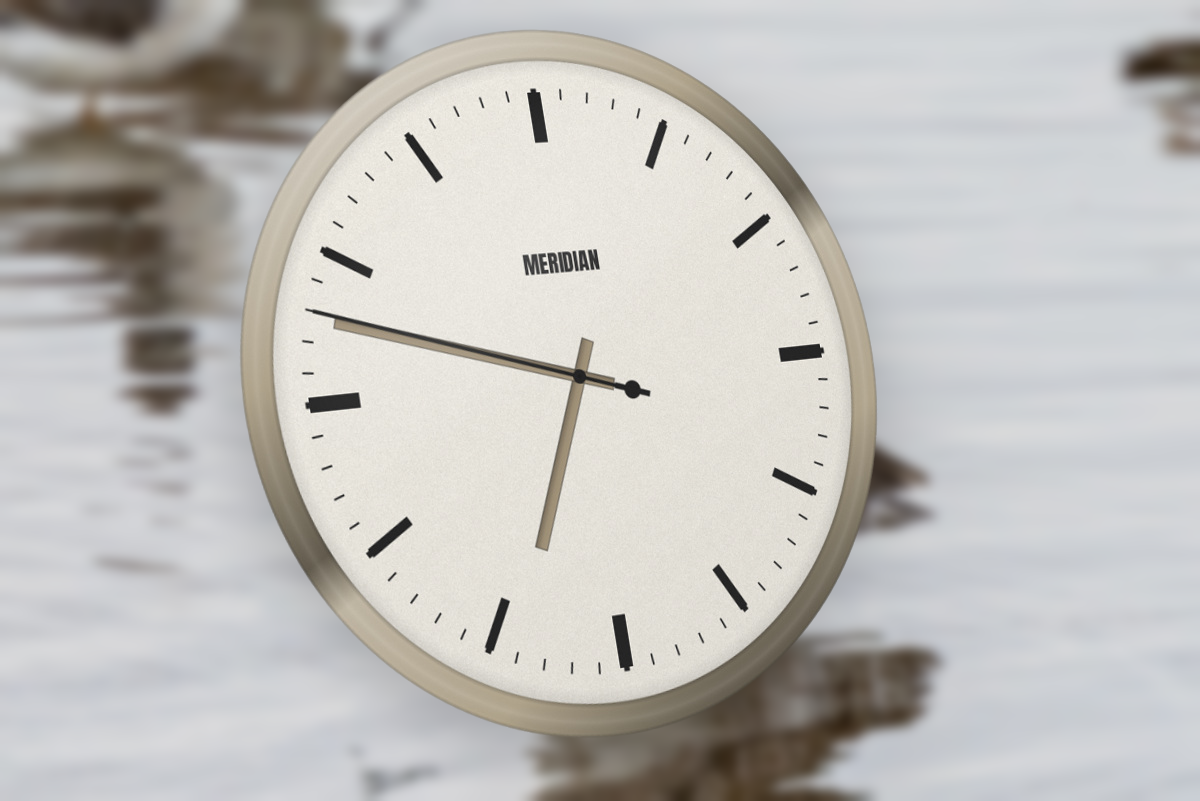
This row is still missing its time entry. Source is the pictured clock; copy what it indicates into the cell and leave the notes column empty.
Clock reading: 6:47:48
